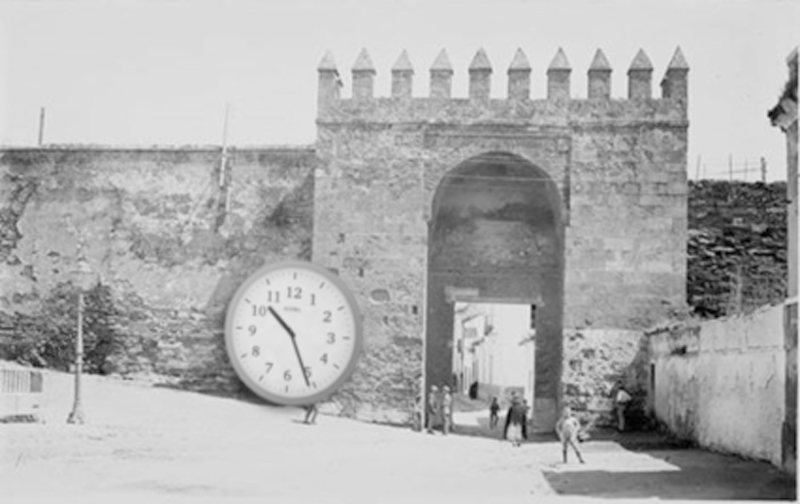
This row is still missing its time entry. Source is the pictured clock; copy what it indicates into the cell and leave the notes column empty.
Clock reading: 10:26
